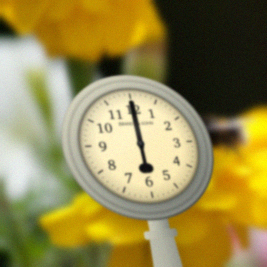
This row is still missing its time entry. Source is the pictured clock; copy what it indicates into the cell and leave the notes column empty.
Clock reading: 6:00
